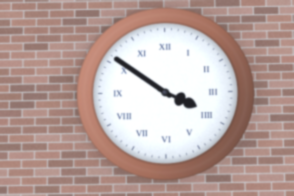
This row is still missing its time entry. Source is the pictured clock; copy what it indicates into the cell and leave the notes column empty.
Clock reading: 3:51
